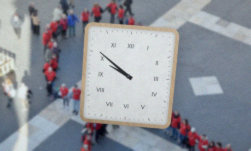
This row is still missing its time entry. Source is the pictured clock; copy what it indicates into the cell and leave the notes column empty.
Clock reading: 9:51
